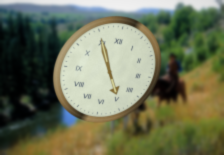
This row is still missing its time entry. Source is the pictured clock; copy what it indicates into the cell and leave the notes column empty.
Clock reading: 4:55
